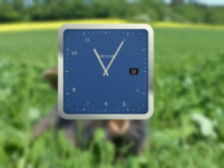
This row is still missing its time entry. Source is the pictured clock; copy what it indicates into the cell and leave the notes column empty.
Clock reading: 11:05
